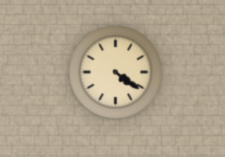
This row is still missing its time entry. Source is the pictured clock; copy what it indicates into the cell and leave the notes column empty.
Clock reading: 4:21
